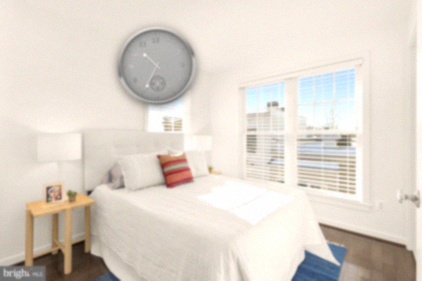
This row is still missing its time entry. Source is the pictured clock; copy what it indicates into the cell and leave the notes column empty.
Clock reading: 10:35
